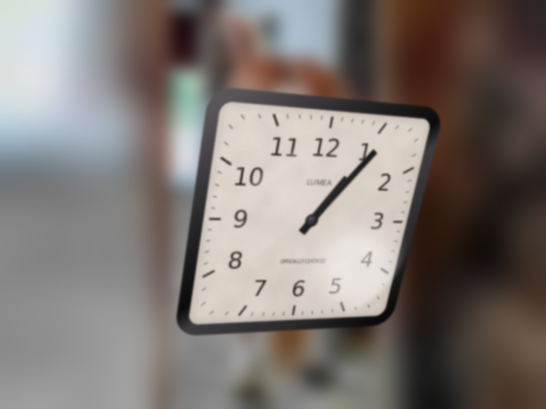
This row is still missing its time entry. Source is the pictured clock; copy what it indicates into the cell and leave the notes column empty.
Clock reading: 1:06
